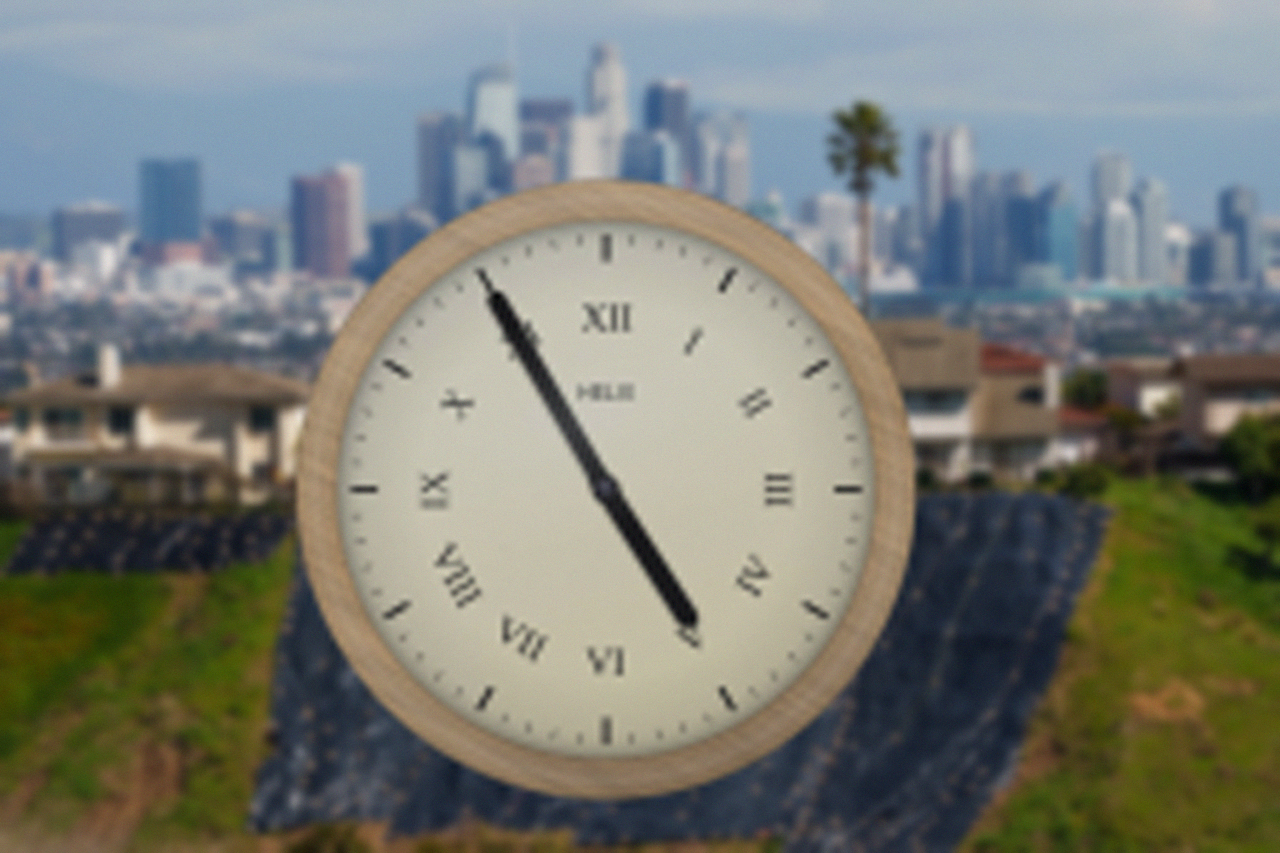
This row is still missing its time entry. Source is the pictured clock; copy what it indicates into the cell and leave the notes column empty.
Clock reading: 4:55
